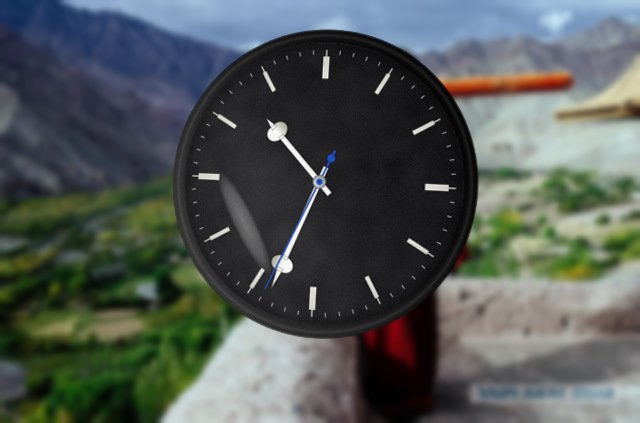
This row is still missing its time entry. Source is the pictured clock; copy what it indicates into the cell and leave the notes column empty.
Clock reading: 10:33:34
